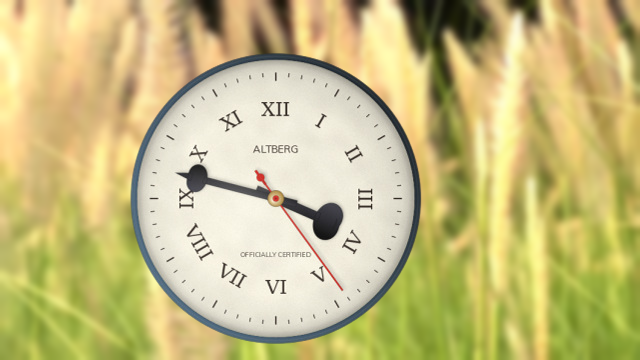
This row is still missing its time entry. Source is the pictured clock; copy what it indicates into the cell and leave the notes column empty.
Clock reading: 3:47:24
